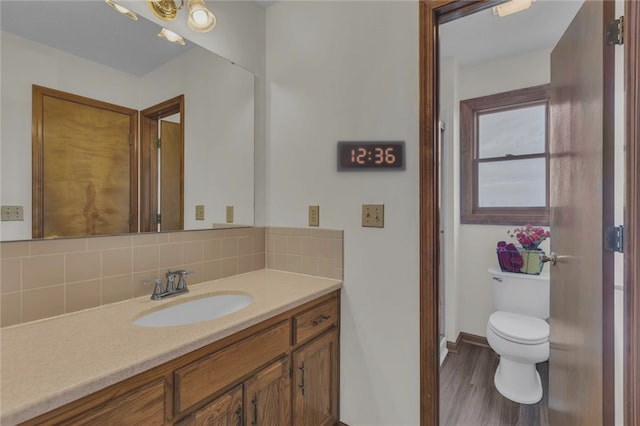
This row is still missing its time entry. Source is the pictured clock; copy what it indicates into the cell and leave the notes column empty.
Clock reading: 12:36
